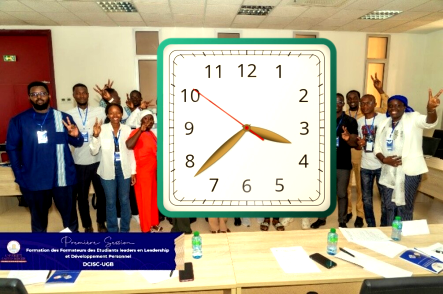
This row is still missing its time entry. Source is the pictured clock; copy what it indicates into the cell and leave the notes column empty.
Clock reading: 3:37:51
